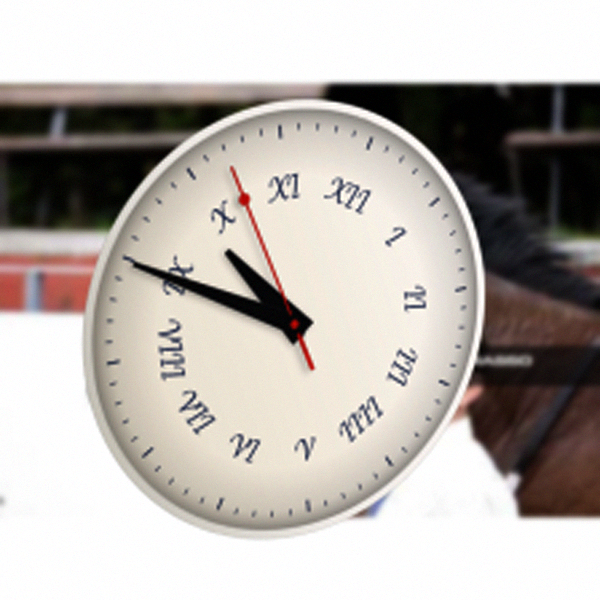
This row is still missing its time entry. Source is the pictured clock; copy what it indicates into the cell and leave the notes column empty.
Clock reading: 9:44:52
